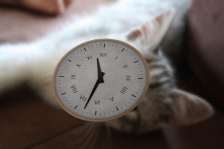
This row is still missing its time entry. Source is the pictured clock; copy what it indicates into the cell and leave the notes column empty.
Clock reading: 11:33
